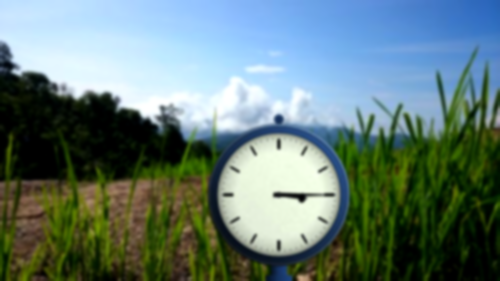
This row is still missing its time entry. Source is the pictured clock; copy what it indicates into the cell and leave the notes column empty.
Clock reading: 3:15
